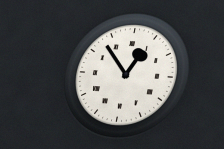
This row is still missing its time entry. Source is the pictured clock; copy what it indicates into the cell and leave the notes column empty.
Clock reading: 12:53
